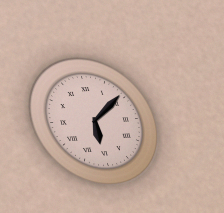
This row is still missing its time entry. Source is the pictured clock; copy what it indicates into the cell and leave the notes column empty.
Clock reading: 6:09
